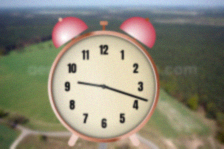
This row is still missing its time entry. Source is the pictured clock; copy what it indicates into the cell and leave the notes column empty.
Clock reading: 9:18
